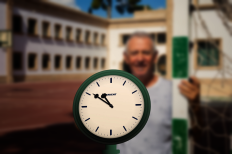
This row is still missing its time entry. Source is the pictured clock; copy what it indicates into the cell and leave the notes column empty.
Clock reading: 10:51
